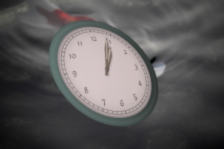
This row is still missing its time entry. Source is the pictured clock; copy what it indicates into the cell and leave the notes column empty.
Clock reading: 1:04
